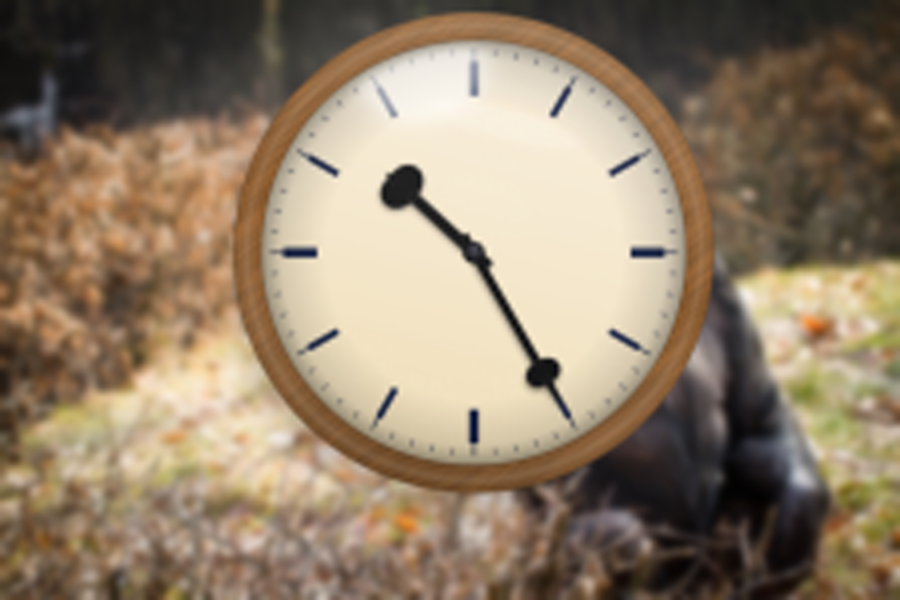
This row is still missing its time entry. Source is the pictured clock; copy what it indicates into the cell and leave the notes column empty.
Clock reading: 10:25
